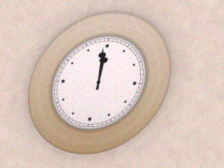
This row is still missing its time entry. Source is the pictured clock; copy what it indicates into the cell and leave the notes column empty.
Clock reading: 11:59
